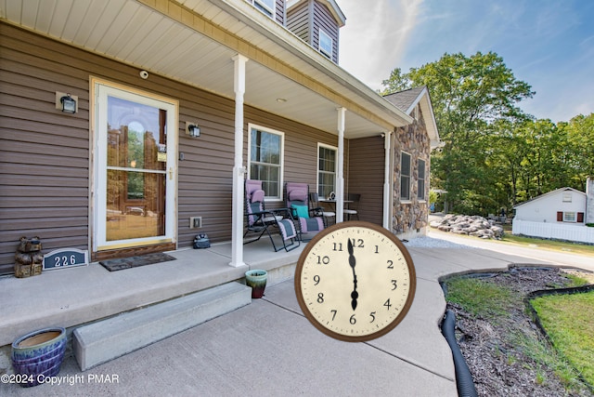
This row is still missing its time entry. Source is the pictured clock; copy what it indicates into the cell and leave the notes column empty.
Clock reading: 5:58
